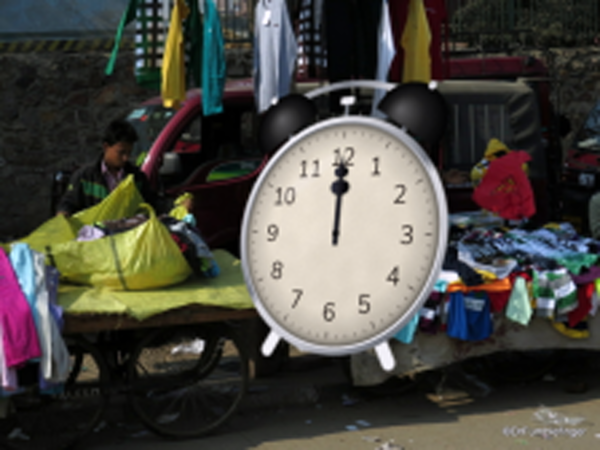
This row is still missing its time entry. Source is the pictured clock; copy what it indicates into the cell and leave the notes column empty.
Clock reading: 12:00
